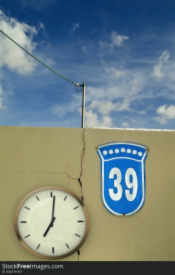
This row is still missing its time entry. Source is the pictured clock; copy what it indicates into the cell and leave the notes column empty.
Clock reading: 7:01
